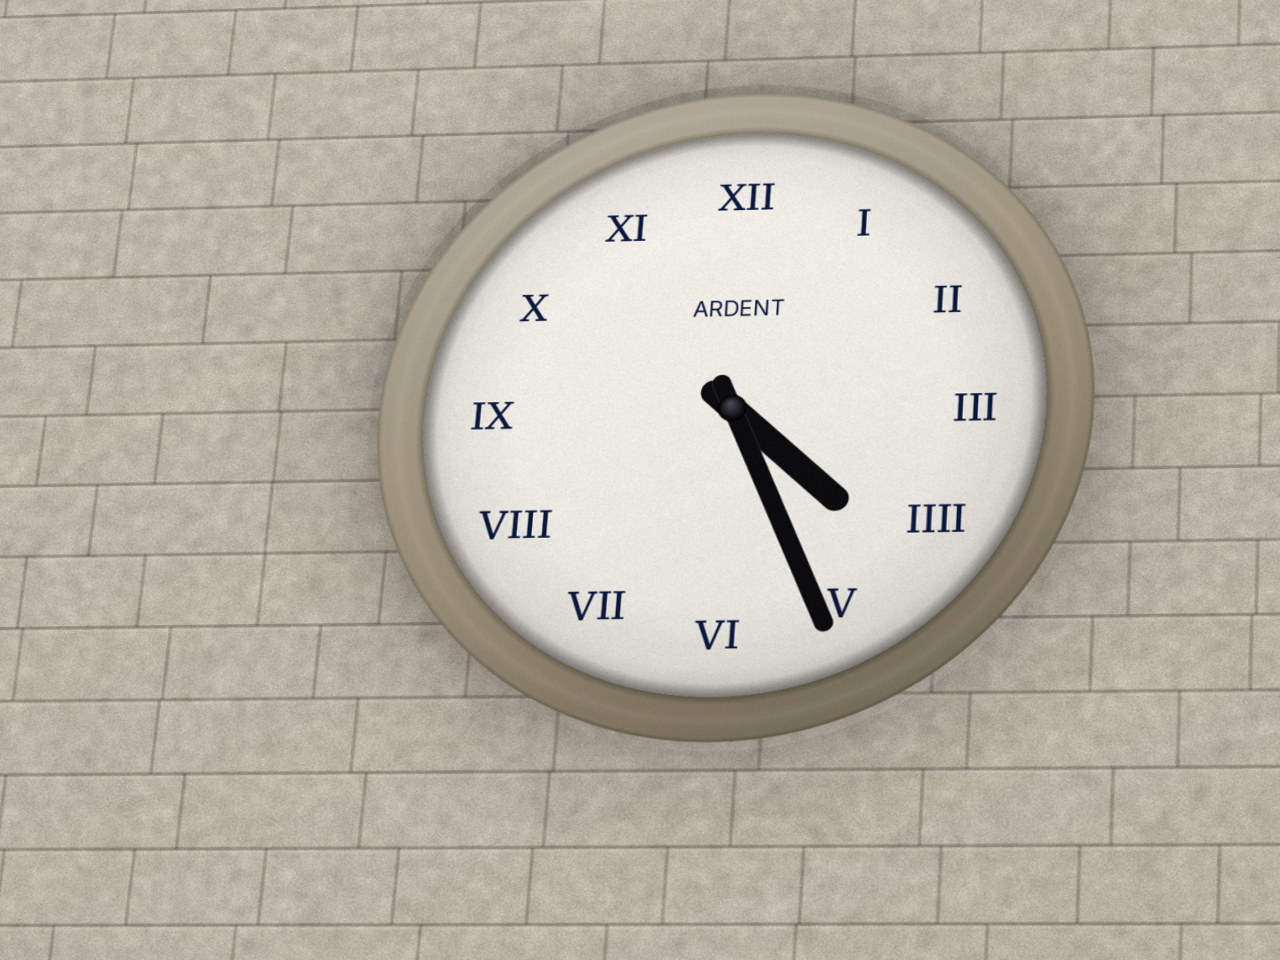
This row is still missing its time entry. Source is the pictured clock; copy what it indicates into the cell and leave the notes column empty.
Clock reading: 4:26
